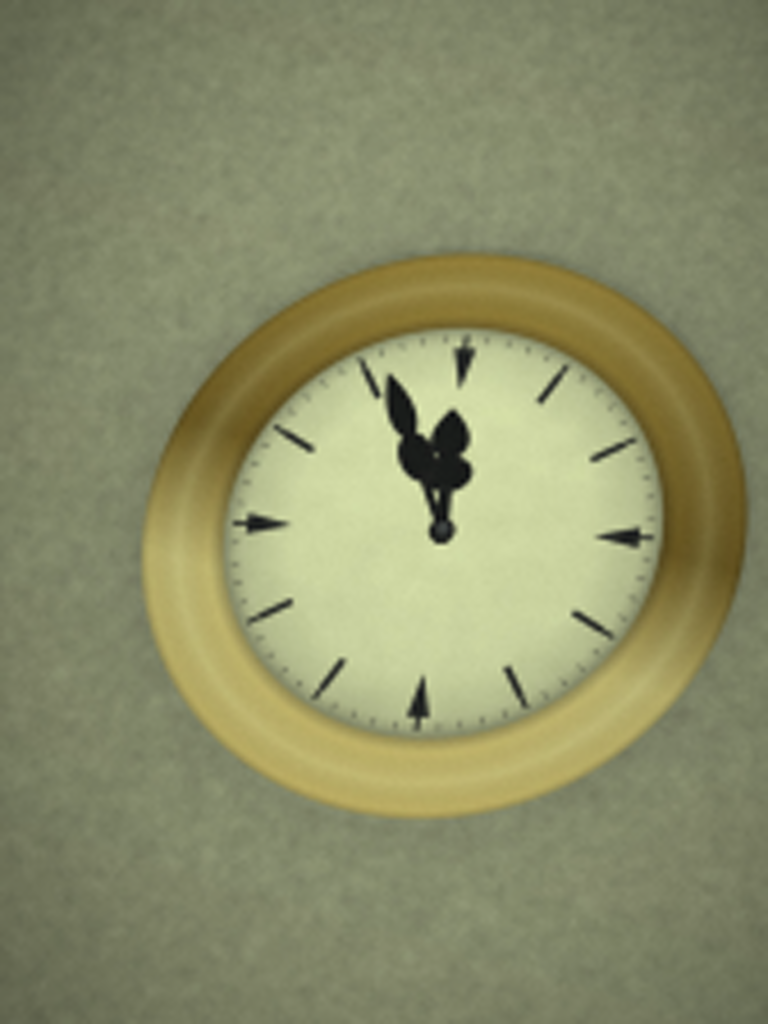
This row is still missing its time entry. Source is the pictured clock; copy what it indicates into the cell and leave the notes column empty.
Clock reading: 11:56
